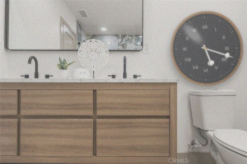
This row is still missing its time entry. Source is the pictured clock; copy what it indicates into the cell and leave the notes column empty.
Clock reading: 5:18
